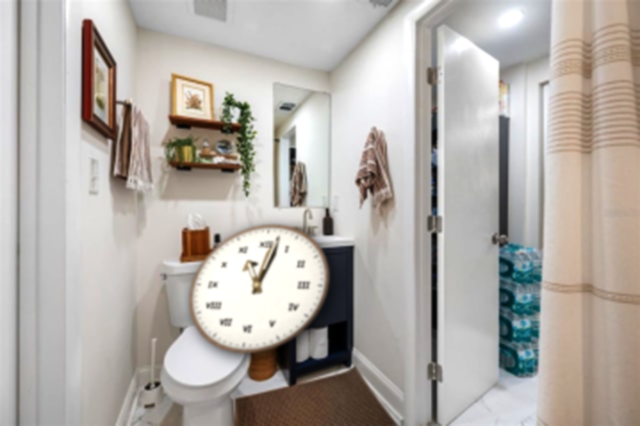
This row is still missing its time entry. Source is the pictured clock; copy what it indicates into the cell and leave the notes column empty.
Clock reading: 11:02
